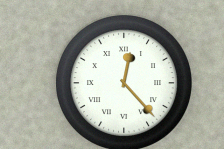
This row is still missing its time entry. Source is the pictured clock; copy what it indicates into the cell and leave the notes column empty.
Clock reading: 12:23
